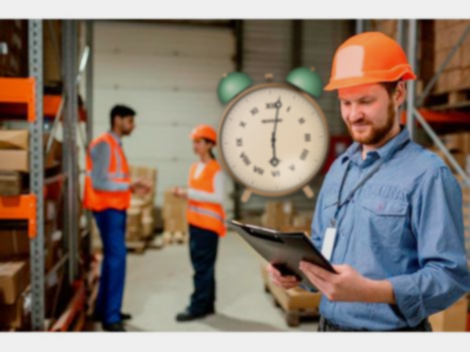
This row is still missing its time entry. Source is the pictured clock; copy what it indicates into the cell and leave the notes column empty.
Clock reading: 6:02
